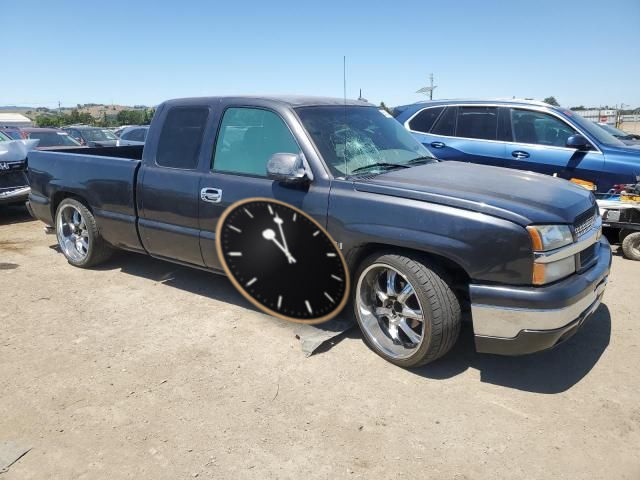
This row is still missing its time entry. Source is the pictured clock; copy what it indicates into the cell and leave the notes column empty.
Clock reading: 11:01
